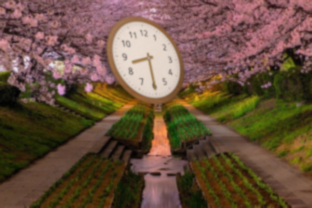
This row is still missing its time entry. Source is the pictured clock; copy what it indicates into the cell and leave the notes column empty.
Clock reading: 8:30
